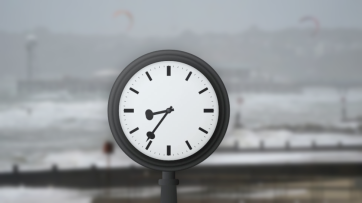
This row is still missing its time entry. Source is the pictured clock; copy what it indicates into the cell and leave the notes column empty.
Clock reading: 8:36
